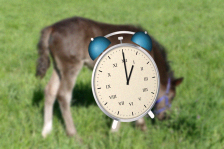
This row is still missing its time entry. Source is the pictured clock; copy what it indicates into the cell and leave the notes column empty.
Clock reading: 1:00
